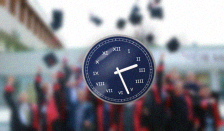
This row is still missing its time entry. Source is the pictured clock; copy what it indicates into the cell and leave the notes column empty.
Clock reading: 2:27
